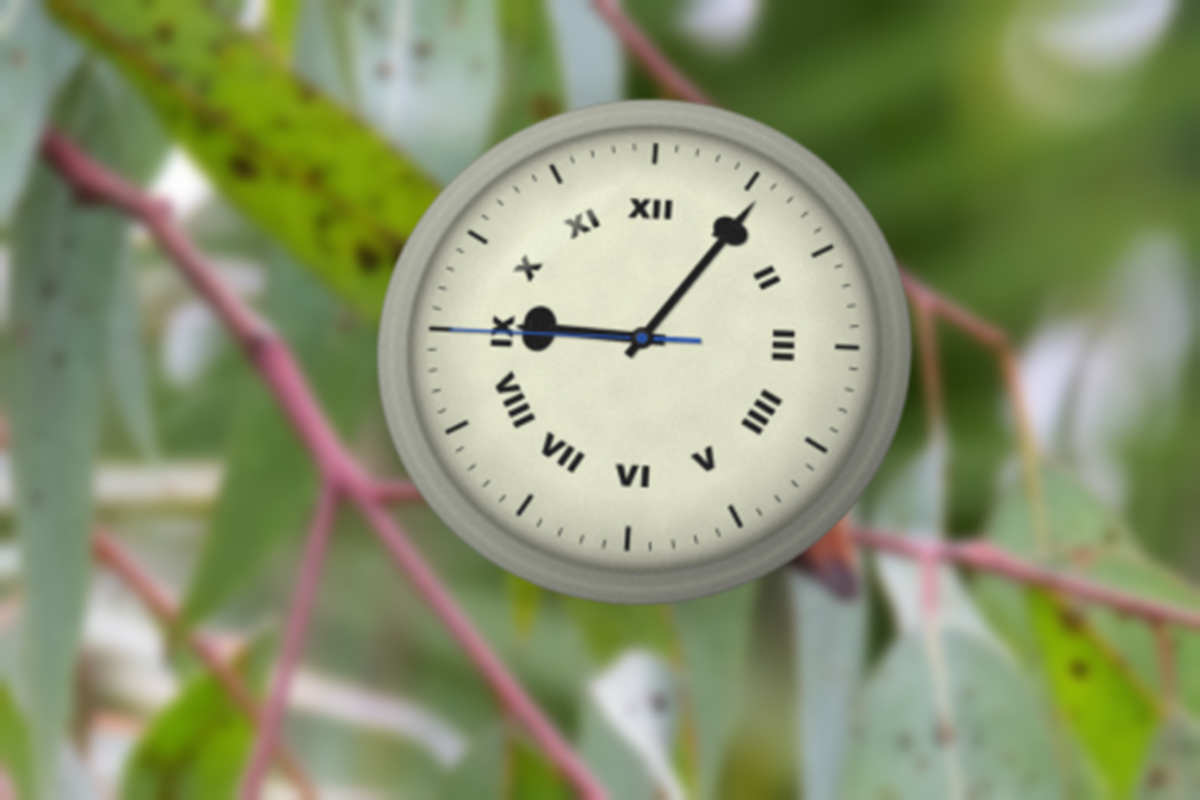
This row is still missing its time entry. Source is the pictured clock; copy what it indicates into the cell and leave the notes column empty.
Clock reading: 9:05:45
